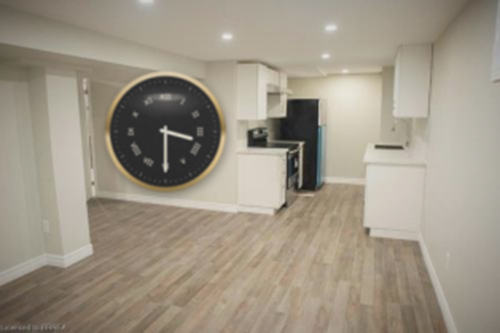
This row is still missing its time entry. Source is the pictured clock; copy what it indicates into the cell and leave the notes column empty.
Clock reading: 3:30
